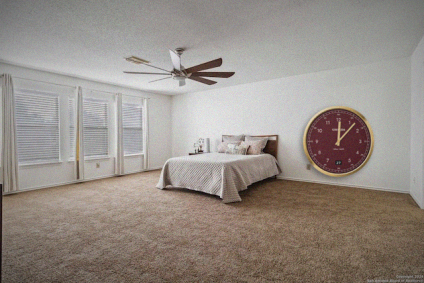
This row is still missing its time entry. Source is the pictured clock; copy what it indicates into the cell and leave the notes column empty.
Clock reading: 12:07
